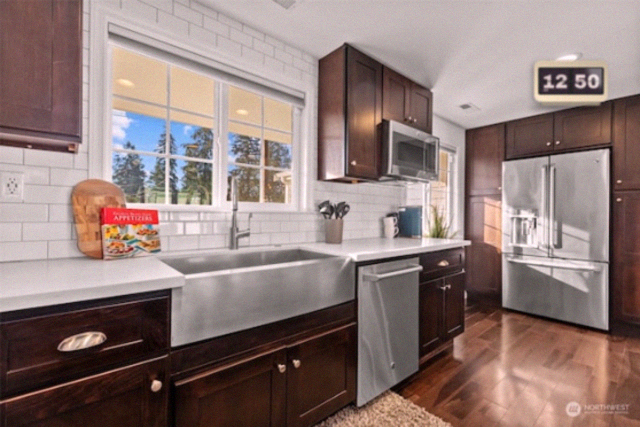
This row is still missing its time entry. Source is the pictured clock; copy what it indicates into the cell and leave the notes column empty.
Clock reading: 12:50
